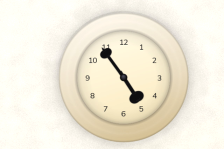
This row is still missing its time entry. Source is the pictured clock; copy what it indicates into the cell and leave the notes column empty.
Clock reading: 4:54
